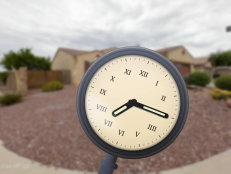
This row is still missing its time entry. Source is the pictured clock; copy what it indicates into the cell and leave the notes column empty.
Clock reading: 7:15
